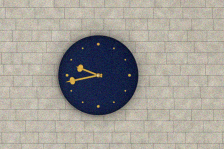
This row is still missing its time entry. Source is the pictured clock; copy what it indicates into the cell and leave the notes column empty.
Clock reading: 9:43
